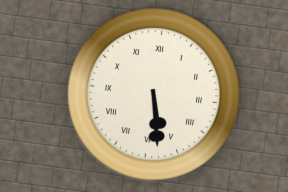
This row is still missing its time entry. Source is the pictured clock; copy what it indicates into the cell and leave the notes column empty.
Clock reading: 5:28
